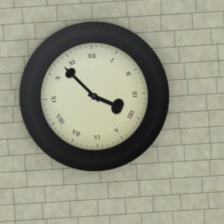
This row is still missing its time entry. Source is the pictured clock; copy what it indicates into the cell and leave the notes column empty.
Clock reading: 3:53
